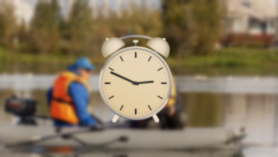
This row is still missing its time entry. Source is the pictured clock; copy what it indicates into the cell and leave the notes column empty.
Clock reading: 2:49
